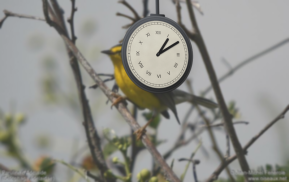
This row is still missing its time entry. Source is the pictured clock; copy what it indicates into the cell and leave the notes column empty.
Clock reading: 1:10
